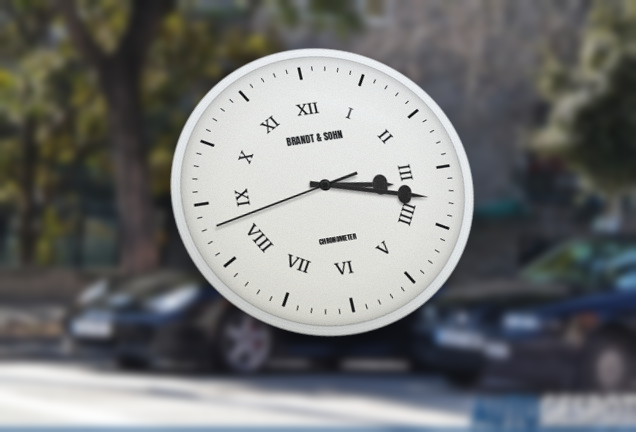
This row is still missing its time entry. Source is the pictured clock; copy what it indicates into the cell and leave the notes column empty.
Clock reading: 3:17:43
